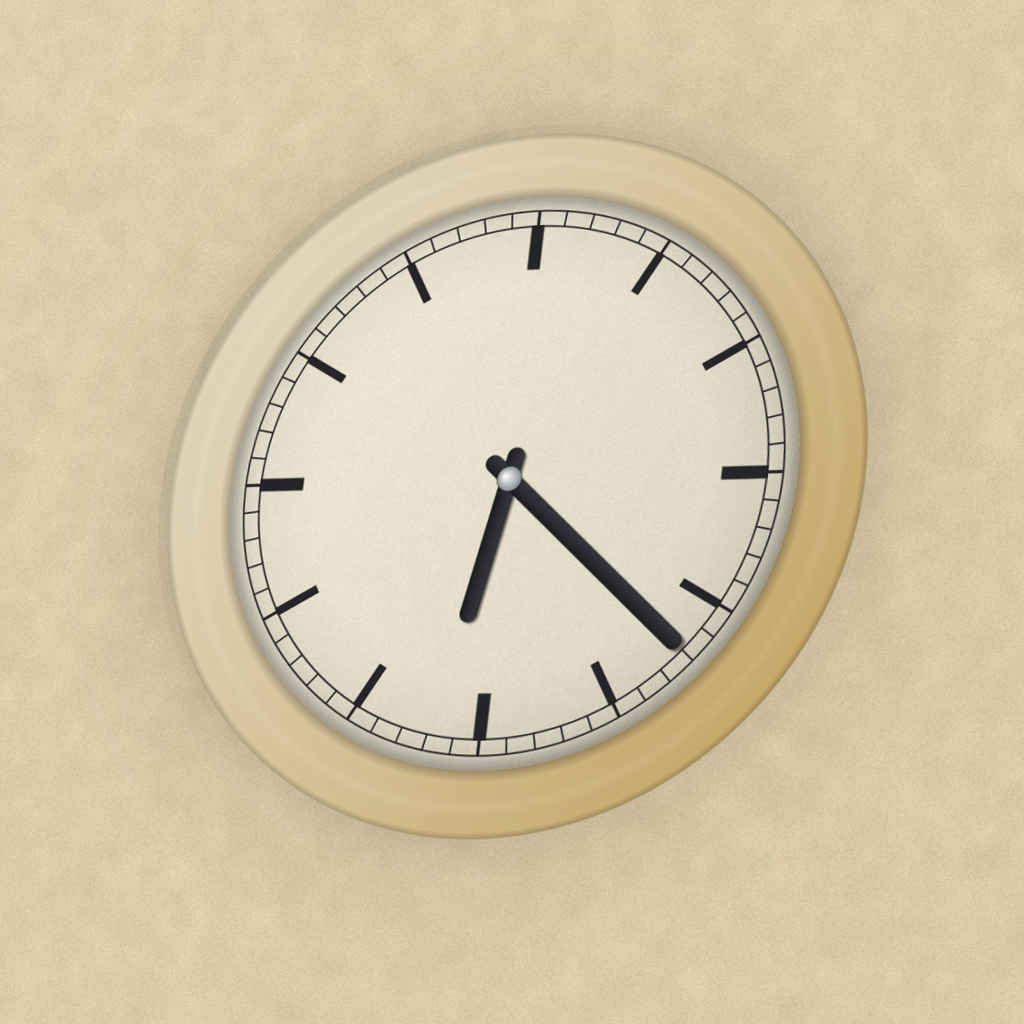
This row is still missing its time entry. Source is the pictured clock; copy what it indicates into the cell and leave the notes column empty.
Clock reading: 6:22
